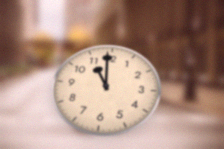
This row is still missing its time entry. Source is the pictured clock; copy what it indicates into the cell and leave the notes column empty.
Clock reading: 10:59
